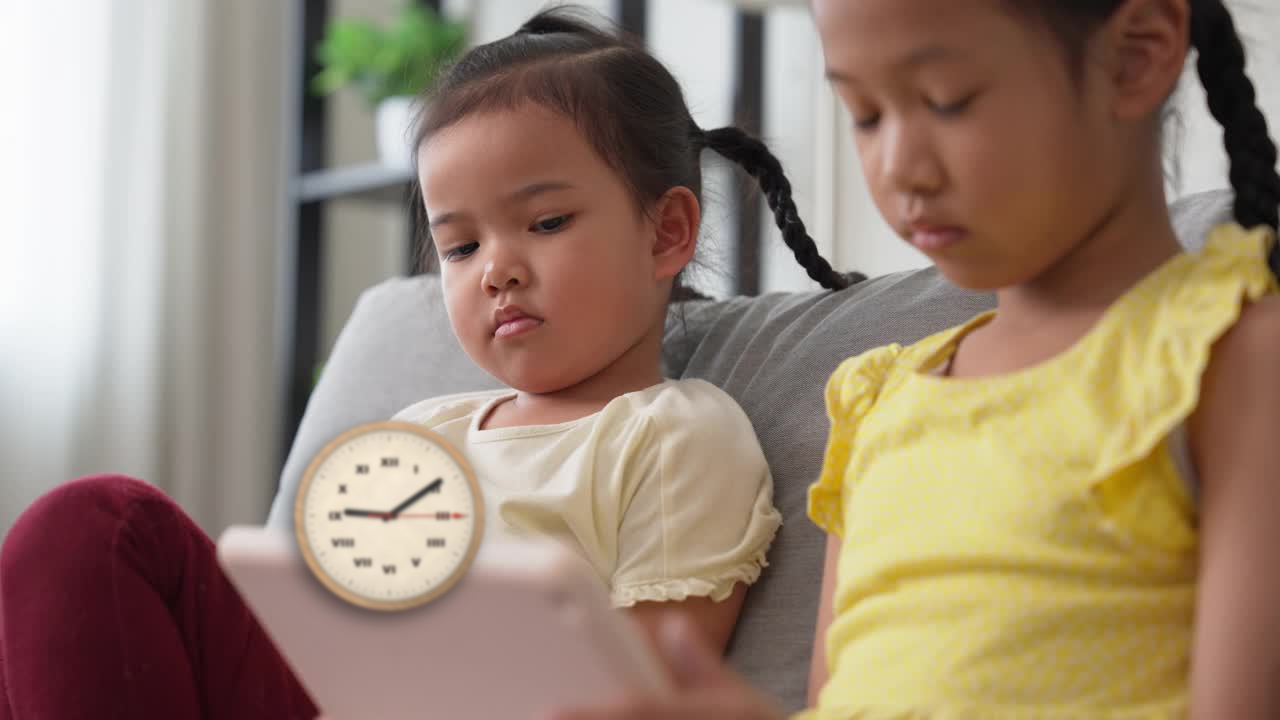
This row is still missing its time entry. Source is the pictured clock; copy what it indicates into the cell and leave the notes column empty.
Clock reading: 9:09:15
